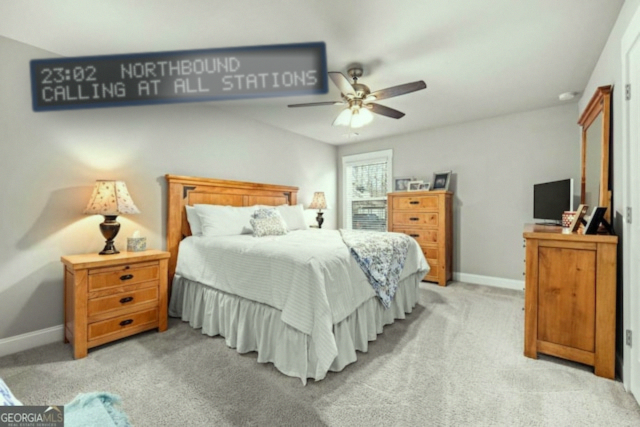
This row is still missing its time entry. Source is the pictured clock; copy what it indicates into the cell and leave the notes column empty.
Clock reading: 23:02
